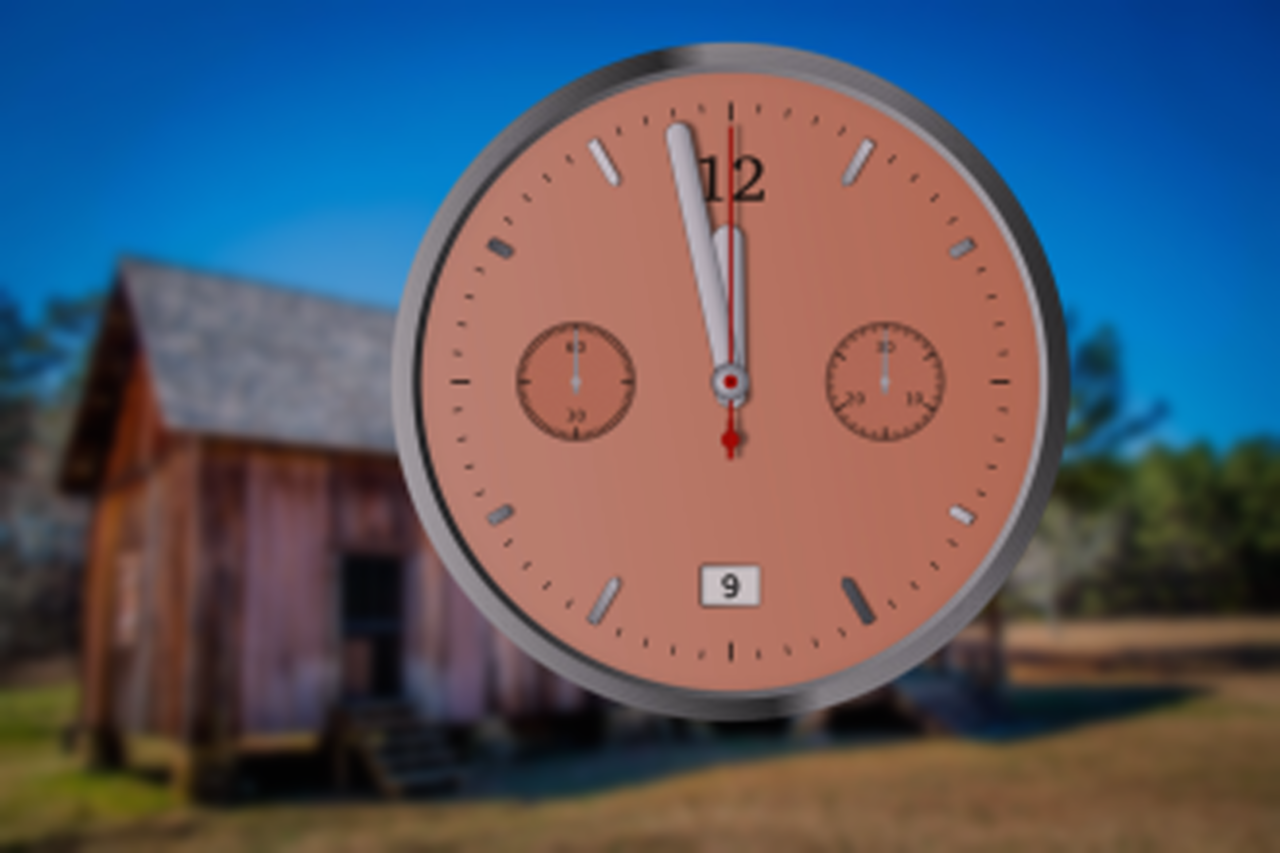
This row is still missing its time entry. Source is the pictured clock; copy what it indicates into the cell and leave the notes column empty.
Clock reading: 11:58
